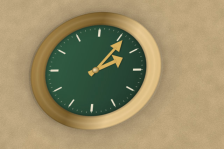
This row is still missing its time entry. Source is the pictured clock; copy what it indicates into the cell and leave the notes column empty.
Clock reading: 2:06
